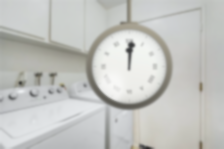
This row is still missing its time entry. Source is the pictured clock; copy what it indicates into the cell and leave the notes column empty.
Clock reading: 12:01
